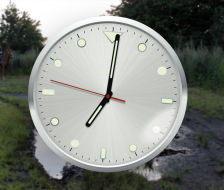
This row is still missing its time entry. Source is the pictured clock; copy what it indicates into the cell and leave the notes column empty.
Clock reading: 7:00:47
